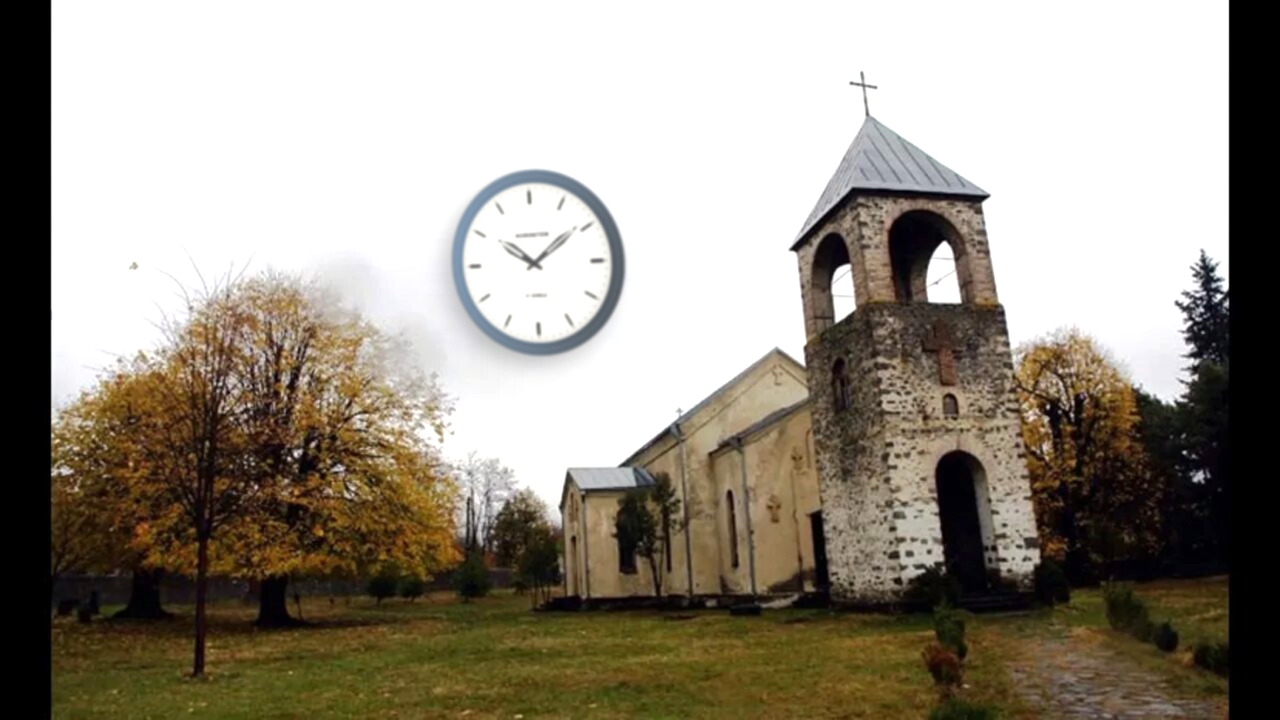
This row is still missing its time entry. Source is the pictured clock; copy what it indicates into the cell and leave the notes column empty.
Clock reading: 10:09
